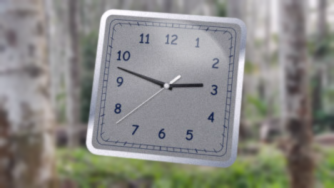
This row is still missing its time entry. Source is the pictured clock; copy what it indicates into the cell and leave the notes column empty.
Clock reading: 2:47:38
